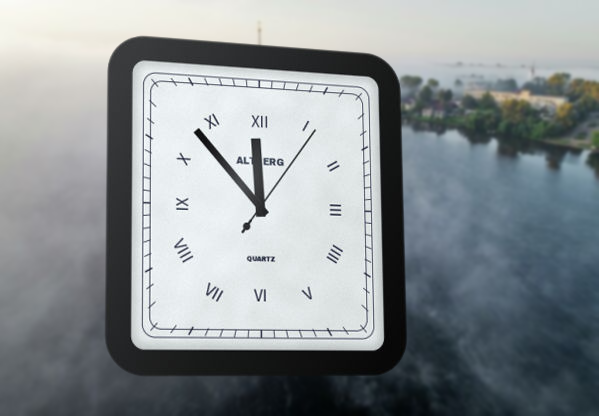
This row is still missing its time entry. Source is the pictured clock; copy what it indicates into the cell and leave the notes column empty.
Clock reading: 11:53:06
